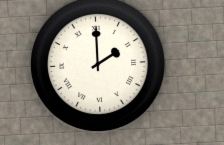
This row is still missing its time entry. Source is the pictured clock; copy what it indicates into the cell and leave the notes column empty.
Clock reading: 2:00
